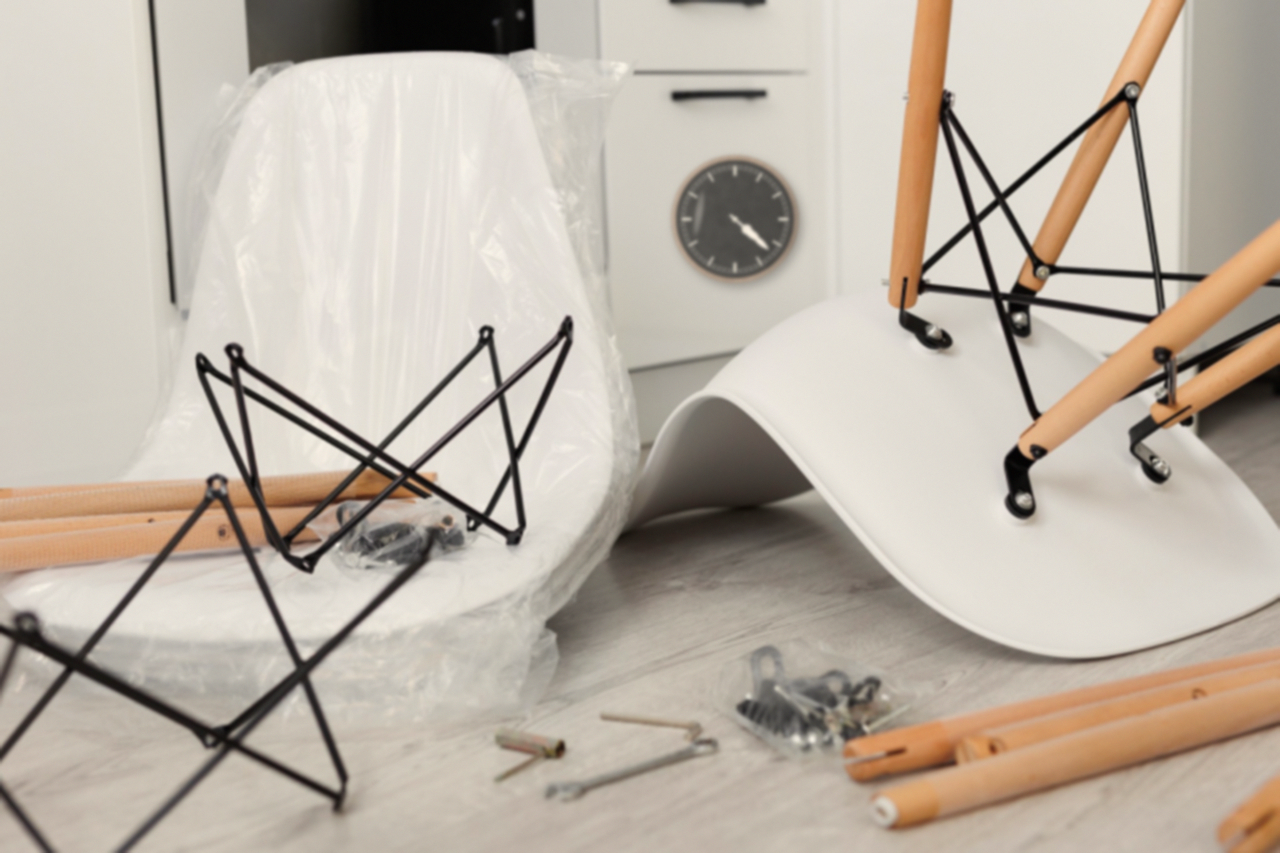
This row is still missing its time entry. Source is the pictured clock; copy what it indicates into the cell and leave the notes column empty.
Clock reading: 4:22
